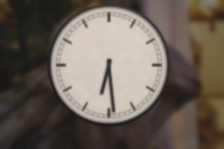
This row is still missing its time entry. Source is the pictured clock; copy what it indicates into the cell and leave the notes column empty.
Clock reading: 6:29
